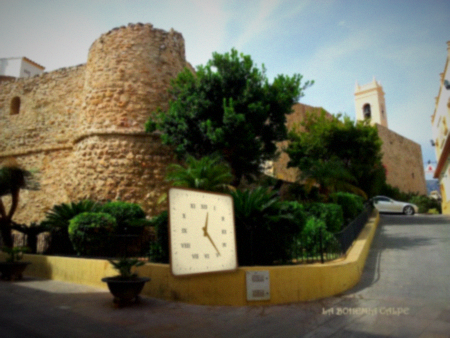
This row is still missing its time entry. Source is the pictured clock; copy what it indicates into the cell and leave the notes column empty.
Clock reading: 12:24
